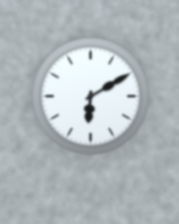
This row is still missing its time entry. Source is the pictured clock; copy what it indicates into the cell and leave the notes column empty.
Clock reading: 6:10
